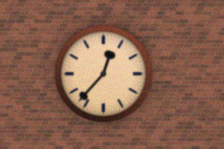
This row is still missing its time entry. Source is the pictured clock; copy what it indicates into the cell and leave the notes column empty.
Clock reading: 12:37
